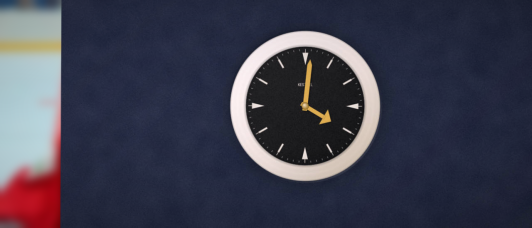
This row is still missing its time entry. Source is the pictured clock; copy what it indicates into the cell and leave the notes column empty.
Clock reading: 4:01
